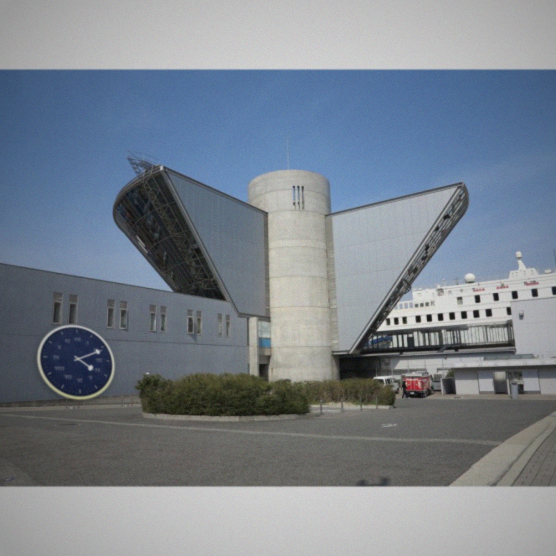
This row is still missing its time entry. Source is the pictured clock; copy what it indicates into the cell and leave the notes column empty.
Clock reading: 4:11
